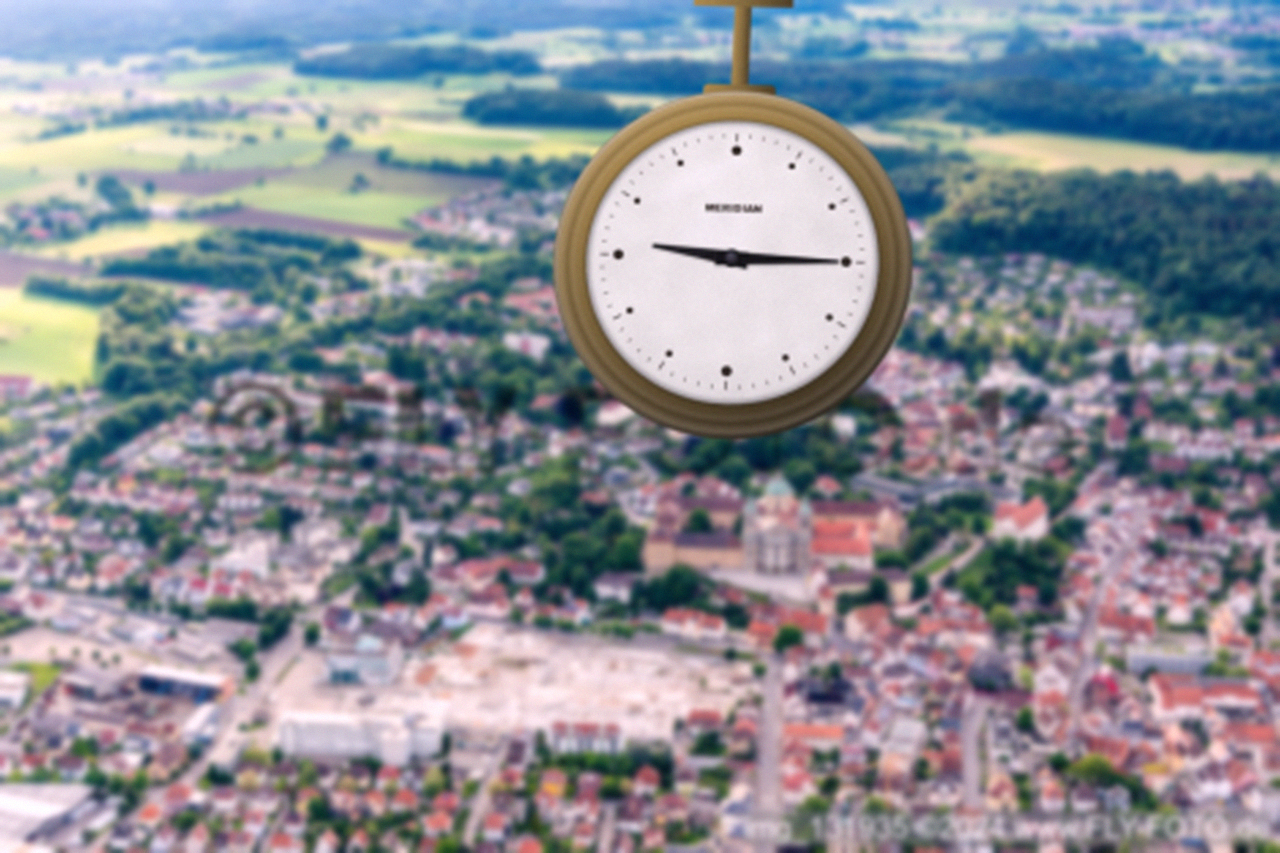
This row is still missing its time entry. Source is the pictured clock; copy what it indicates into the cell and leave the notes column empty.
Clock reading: 9:15
